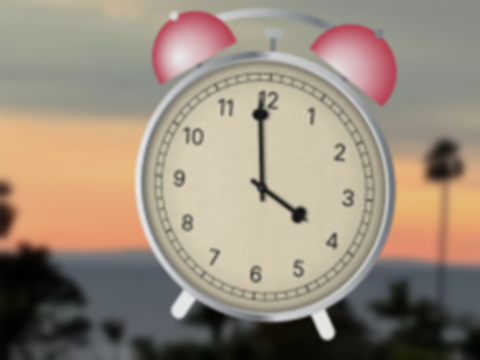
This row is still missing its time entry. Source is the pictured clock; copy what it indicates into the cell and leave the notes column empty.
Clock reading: 3:59
